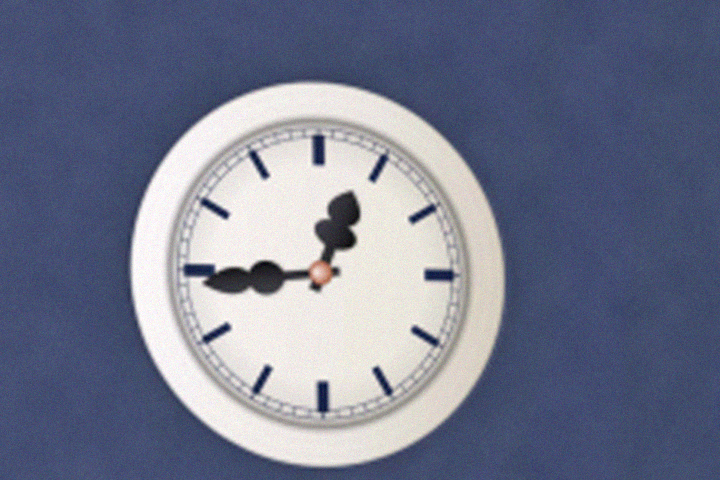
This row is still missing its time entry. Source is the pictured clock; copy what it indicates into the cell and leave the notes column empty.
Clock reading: 12:44
